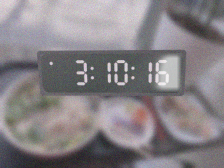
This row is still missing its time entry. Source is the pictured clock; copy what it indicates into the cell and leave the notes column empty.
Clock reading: 3:10:16
